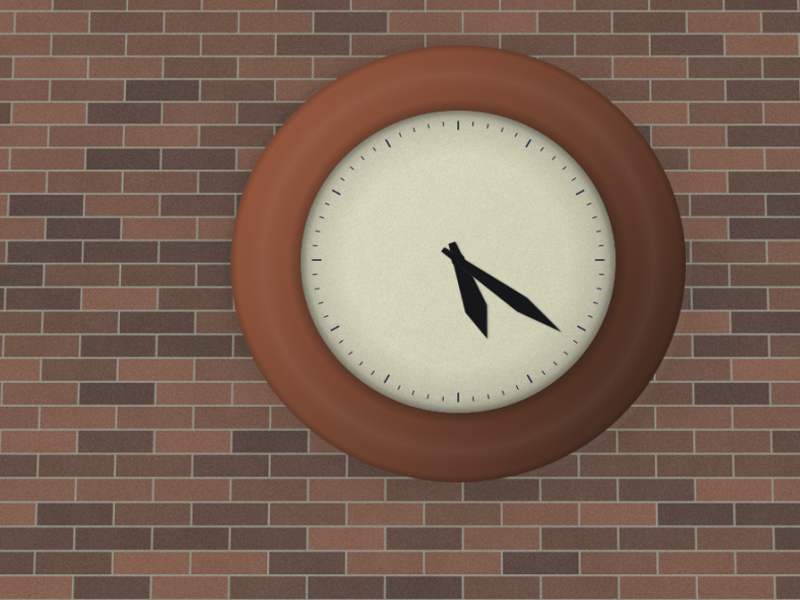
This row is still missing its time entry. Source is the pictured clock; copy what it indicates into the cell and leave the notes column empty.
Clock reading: 5:21
